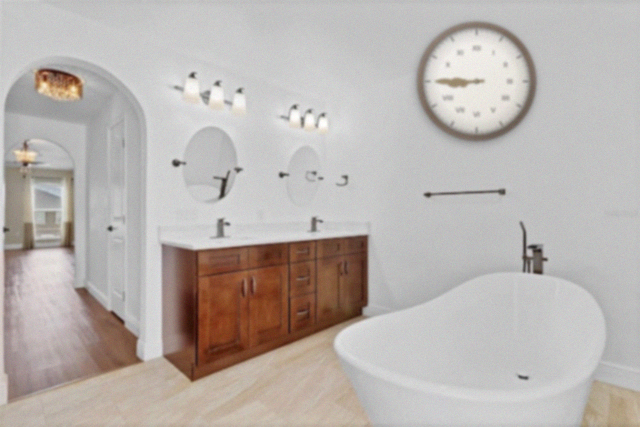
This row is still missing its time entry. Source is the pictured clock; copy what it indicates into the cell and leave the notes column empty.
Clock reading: 8:45
